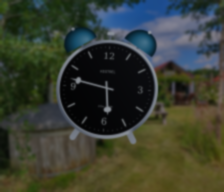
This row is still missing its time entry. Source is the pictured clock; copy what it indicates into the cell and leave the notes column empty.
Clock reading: 5:47
